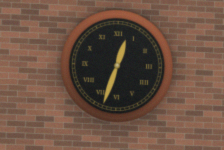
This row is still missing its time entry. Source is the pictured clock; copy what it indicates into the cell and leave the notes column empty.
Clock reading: 12:33
